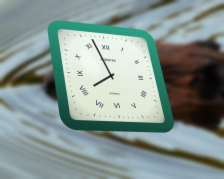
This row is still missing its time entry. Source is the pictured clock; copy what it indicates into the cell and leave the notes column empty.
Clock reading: 7:57
